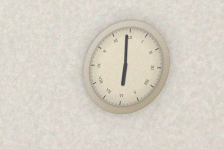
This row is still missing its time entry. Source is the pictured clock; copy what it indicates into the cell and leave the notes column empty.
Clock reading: 5:59
